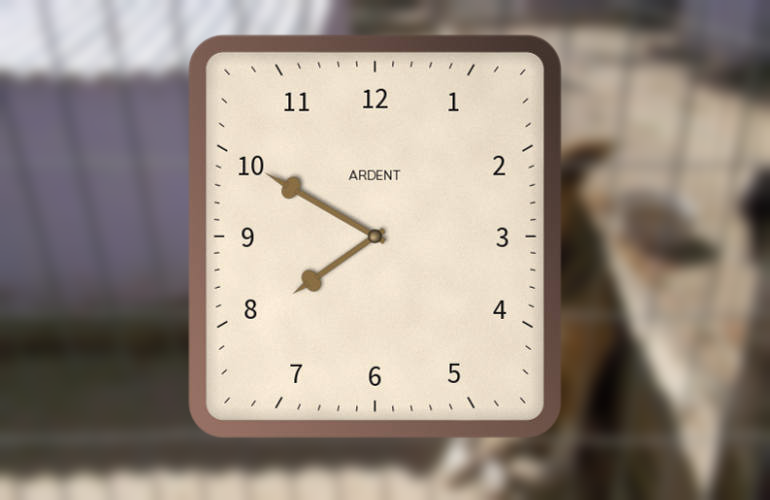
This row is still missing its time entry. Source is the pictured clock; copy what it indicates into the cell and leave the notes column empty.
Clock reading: 7:50
